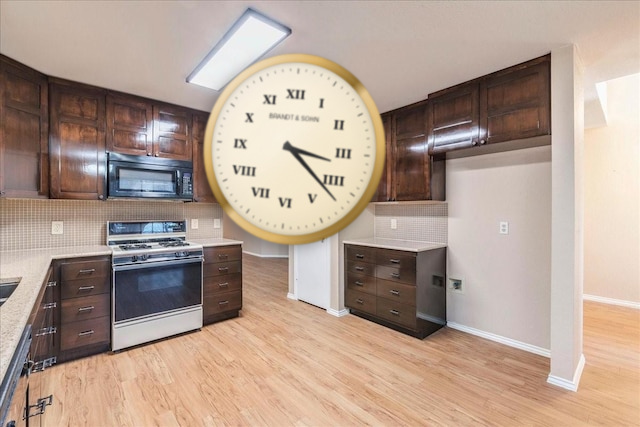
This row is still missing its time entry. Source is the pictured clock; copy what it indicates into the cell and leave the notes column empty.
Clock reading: 3:22
